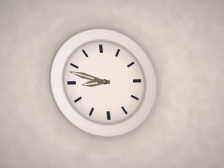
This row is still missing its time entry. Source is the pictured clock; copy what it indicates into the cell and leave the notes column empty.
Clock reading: 8:48
